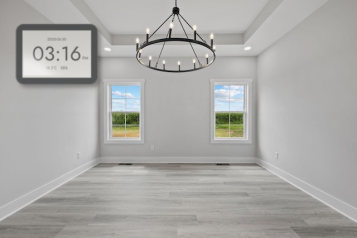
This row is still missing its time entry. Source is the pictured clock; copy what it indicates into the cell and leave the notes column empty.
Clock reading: 3:16
